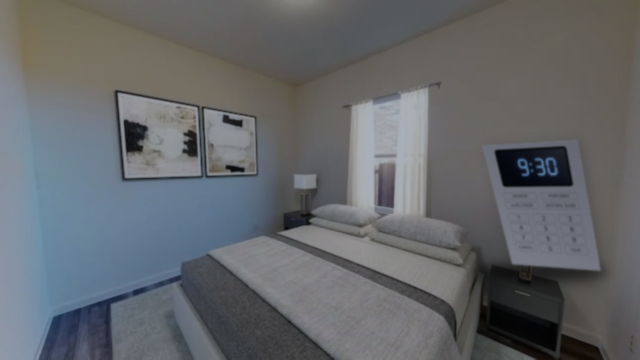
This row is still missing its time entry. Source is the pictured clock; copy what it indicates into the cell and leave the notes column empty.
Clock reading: 9:30
